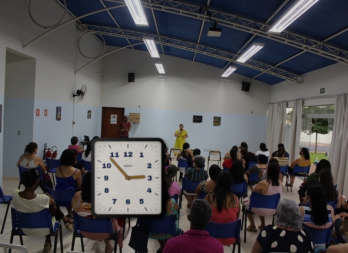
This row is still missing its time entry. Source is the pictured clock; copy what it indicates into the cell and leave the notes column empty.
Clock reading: 2:53
